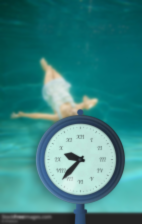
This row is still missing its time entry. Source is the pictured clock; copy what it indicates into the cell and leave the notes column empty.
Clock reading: 9:37
